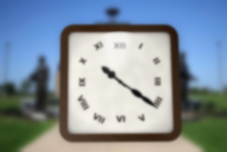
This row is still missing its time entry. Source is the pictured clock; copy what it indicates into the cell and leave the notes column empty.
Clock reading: 10:21
